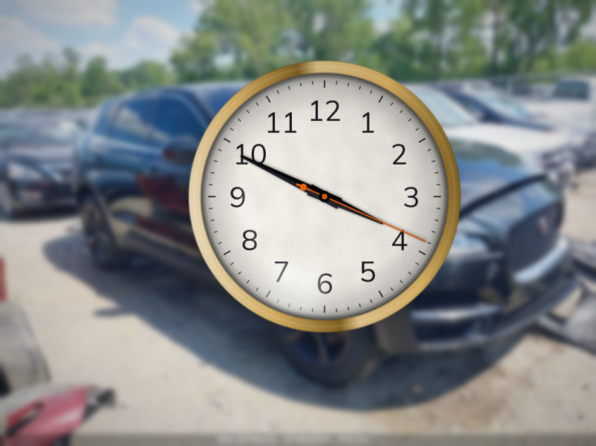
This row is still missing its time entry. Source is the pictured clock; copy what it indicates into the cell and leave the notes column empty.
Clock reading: 3:49:19
